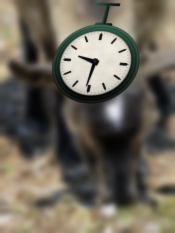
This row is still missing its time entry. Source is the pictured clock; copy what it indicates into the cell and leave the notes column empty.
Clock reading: 9:31
